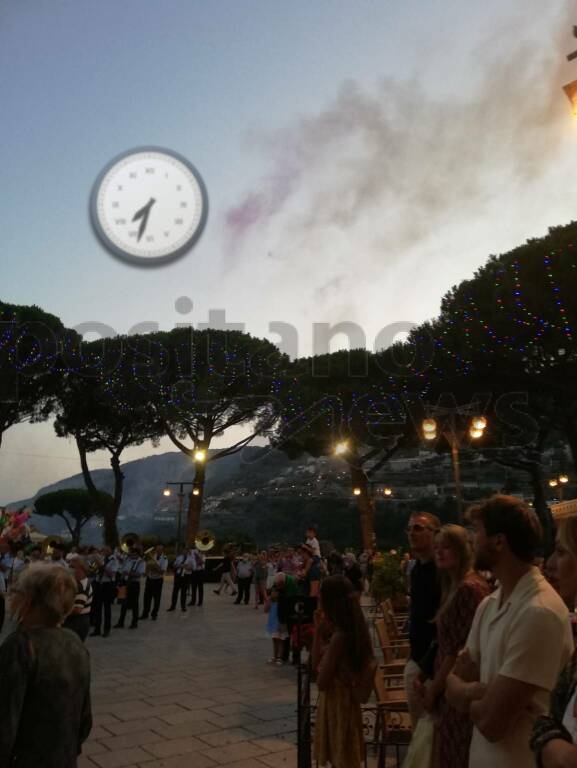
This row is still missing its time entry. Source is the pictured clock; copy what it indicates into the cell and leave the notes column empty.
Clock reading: 7:33
